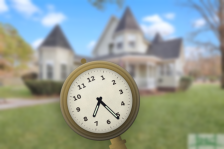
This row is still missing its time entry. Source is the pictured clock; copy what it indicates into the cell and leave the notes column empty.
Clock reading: 7:26
